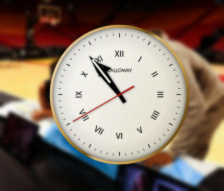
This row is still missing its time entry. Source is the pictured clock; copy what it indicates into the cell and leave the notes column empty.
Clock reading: 10:53:40
